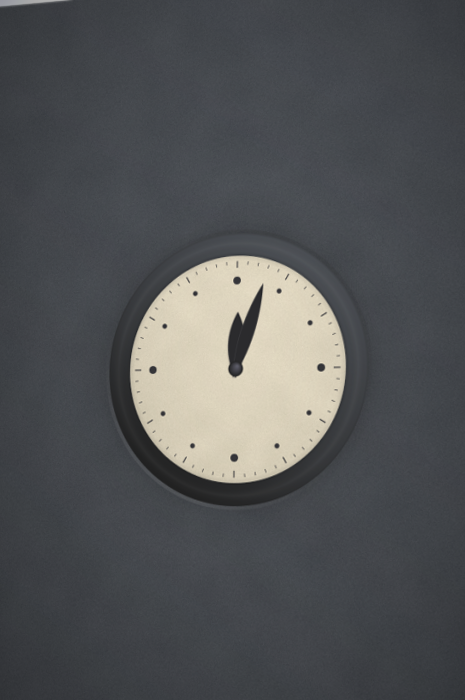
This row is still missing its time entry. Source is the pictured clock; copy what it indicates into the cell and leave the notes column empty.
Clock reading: 12:03
